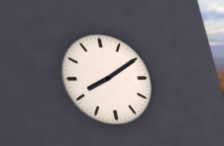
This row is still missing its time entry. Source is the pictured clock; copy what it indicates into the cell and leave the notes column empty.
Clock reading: 8:10
